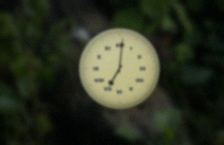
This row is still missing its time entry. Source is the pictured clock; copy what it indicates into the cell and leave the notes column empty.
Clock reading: 7:01
